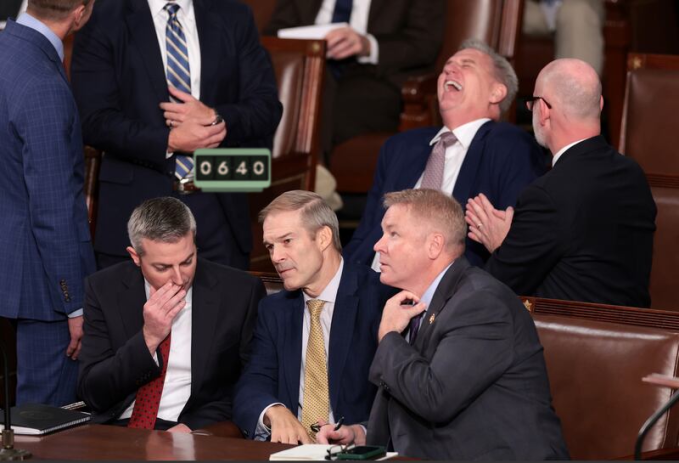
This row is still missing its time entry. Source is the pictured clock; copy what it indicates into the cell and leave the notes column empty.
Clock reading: 6:40
